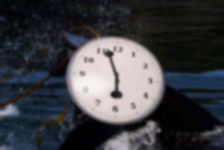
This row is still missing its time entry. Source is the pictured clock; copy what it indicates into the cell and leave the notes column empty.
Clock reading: 5:57
